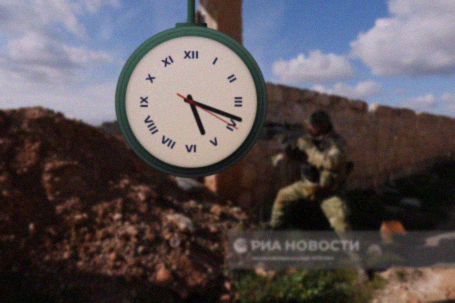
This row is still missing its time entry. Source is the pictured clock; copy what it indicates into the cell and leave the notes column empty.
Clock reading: 5:18:20
